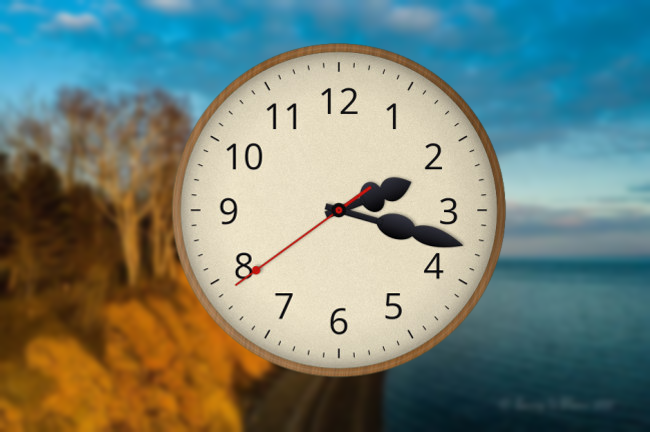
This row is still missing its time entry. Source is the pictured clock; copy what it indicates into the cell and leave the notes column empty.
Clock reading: 2:17:39
